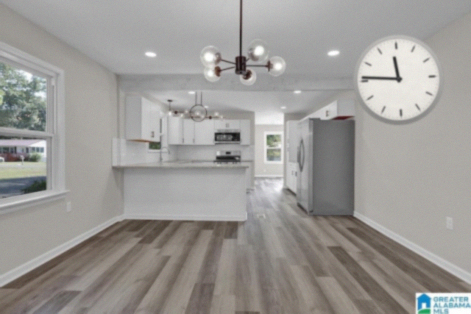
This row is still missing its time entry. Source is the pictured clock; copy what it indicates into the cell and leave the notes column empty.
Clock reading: 11:46
